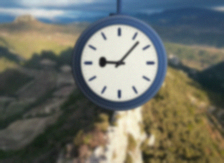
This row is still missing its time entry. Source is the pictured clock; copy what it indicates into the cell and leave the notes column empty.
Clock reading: 9:07
